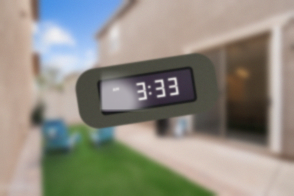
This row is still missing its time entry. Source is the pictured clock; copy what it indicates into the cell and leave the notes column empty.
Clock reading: 3:33
